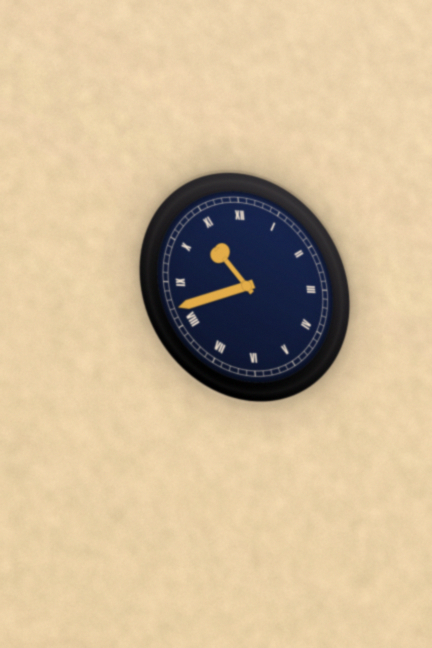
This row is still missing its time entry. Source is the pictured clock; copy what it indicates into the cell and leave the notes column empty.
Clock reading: 10:42
